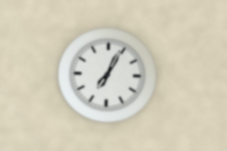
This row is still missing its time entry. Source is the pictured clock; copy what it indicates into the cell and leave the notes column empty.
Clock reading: 7:04
